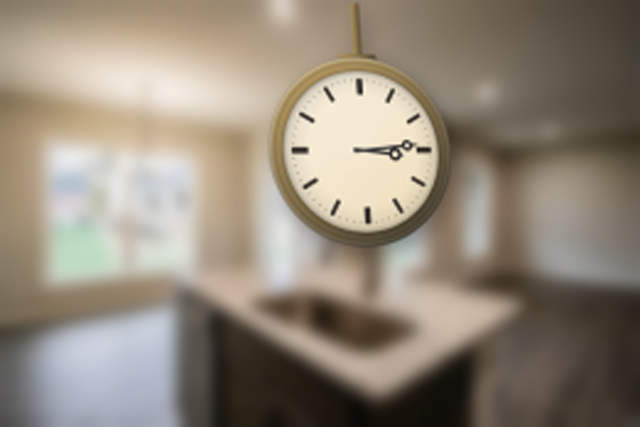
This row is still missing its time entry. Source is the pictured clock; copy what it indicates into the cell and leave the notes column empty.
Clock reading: 3:14
